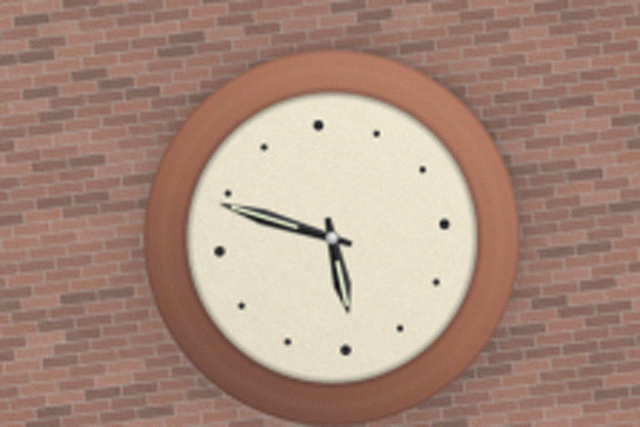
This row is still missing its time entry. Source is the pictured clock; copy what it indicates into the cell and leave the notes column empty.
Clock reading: 5:49
